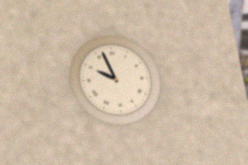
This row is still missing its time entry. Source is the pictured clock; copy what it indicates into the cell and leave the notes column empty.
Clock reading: 9:57
